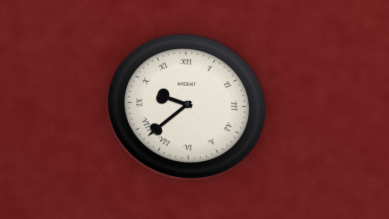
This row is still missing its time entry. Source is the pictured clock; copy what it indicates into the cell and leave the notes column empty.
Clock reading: 9:38
